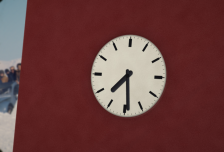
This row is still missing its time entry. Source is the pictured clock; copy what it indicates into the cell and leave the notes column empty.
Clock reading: 7:29
